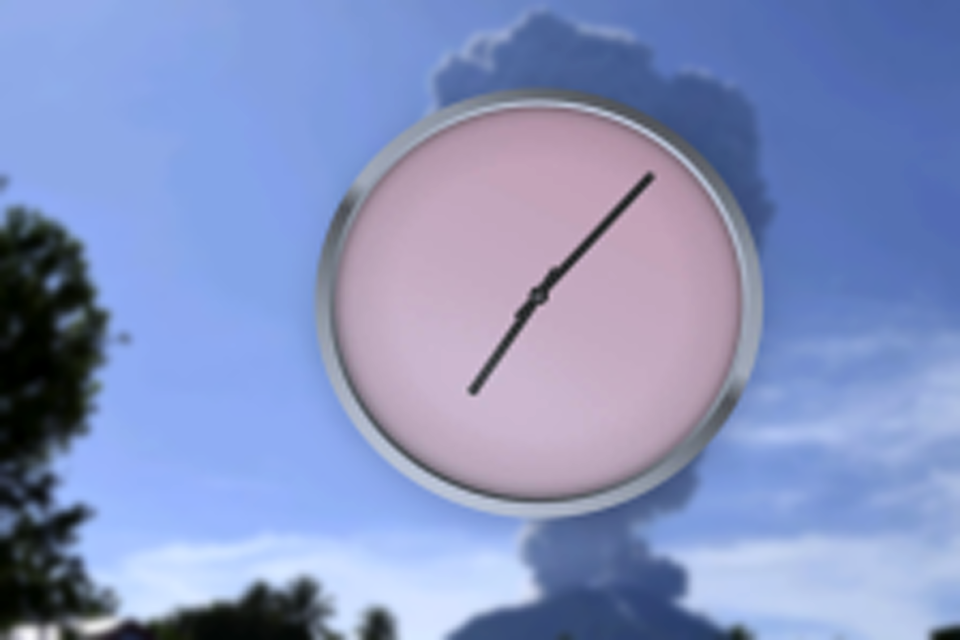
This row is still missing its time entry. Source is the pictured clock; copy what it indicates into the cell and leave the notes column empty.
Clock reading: 7:07
